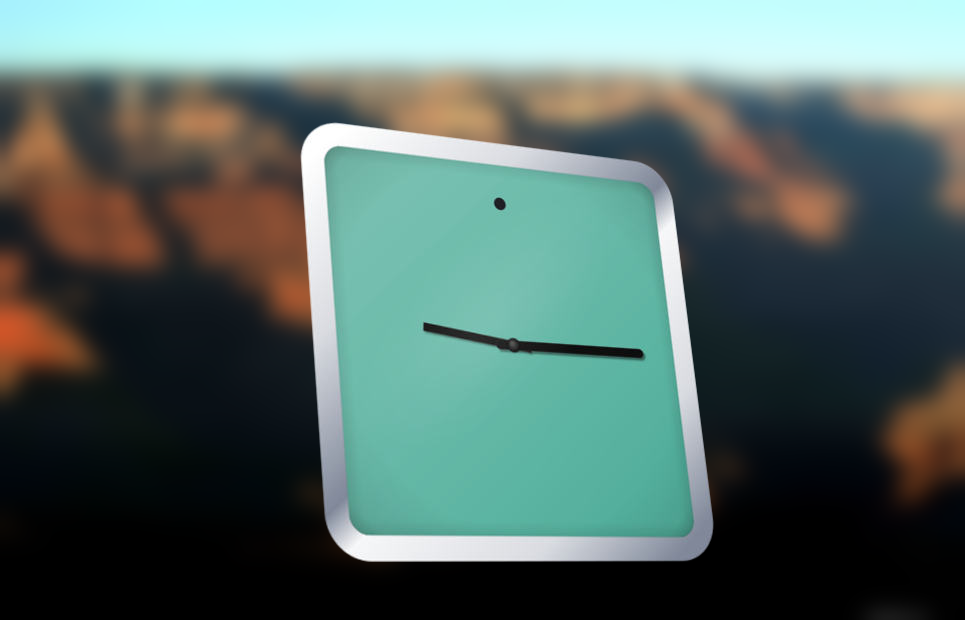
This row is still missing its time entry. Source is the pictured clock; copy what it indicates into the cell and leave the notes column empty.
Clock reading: 9:15
